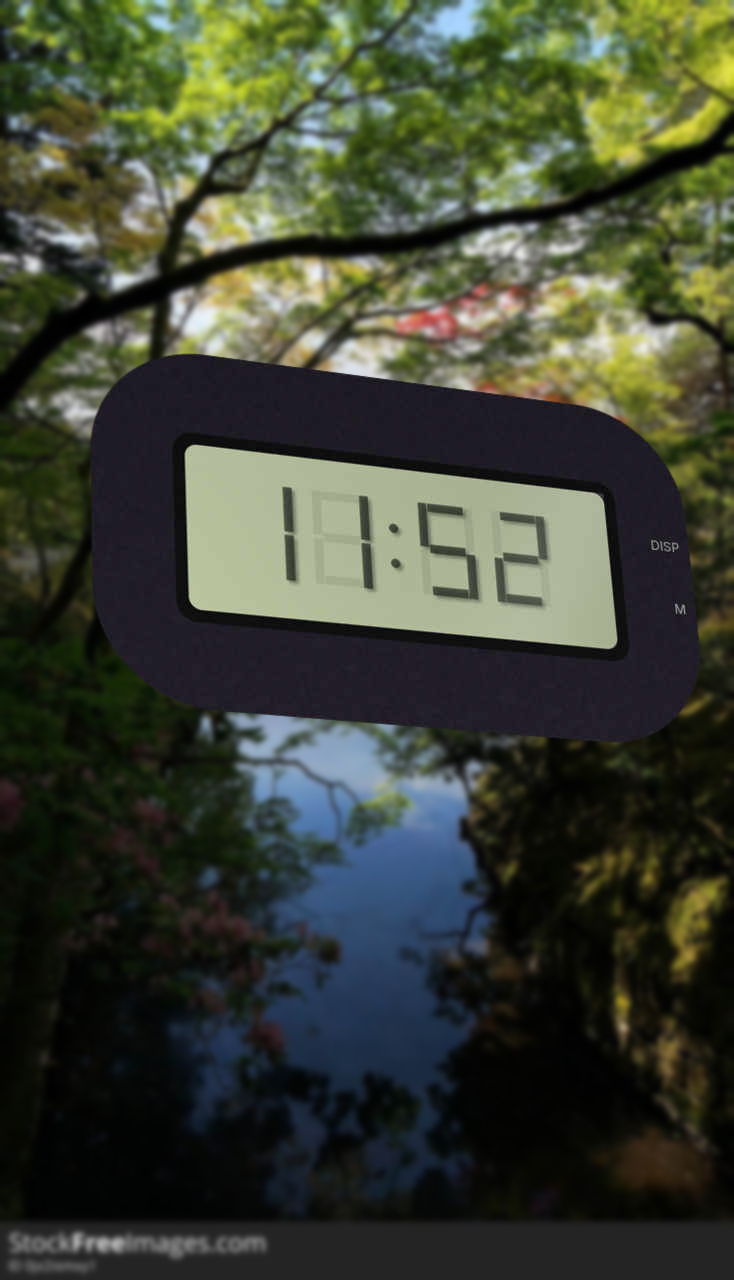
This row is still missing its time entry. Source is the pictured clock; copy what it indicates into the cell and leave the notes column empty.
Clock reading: 11:52
